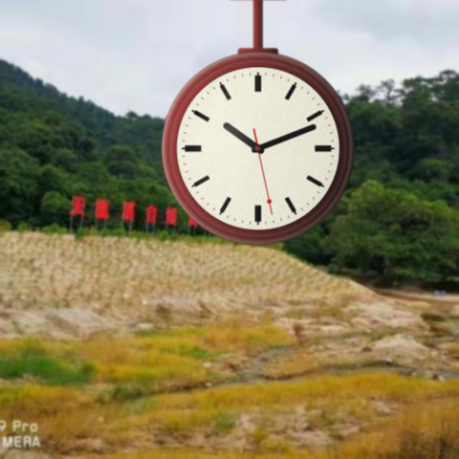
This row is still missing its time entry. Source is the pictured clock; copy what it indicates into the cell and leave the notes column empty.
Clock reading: 10:11:28
